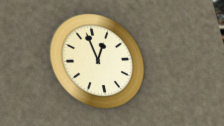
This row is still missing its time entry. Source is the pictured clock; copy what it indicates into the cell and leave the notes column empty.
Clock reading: 12:58
